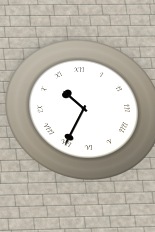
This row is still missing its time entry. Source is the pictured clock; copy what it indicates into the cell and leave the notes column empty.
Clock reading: 10:35
